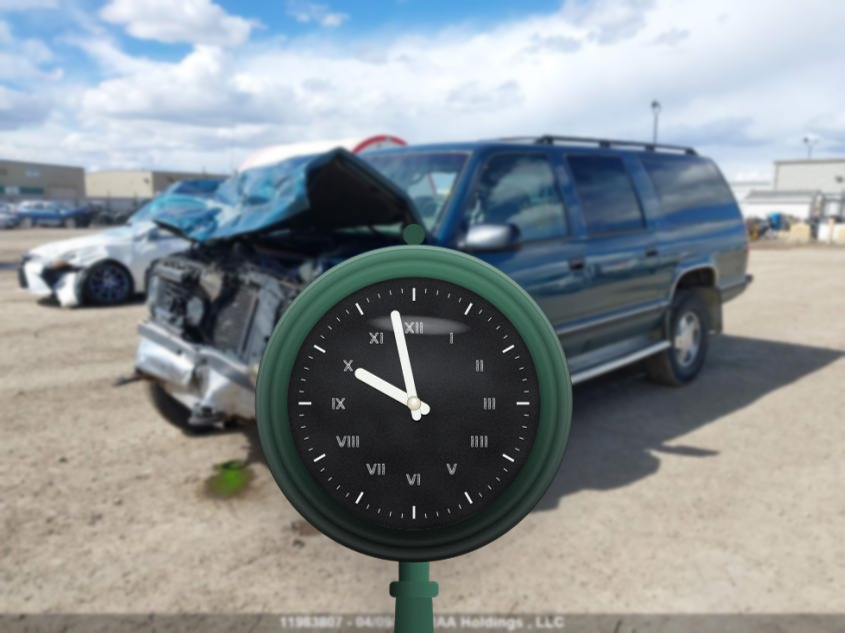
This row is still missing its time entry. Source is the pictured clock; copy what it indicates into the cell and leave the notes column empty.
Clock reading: 9:58
